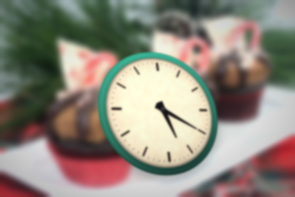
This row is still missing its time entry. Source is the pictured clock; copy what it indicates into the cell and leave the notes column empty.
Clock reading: 5:20
